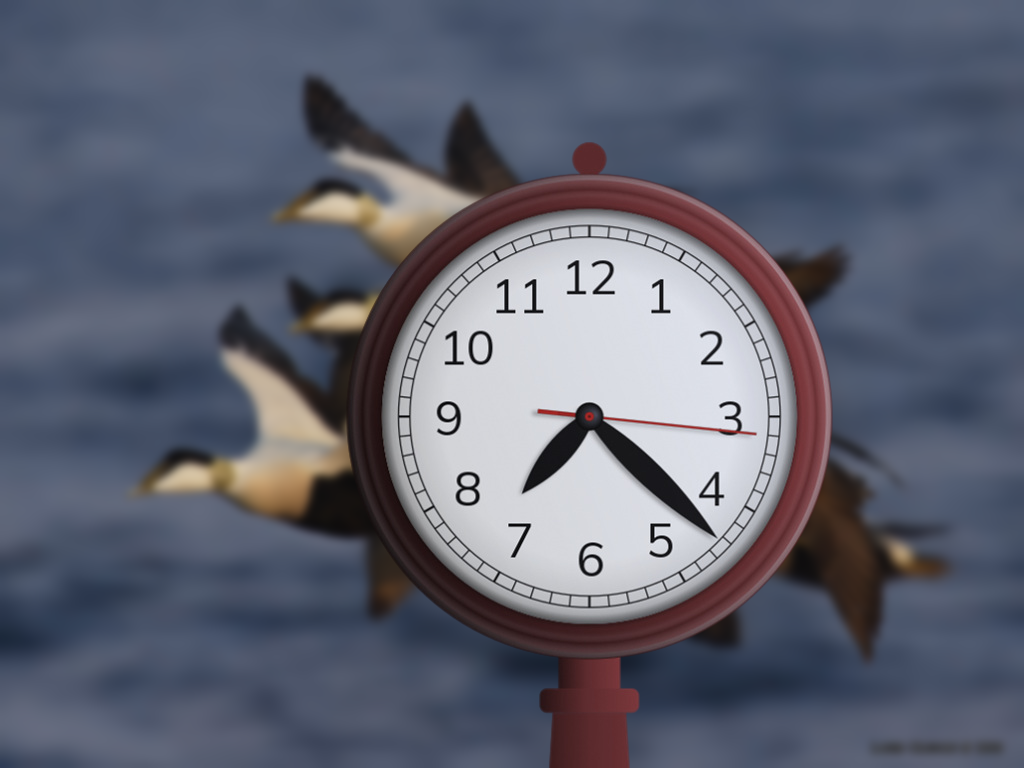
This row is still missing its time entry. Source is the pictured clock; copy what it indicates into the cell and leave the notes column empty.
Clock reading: 7:22:16
